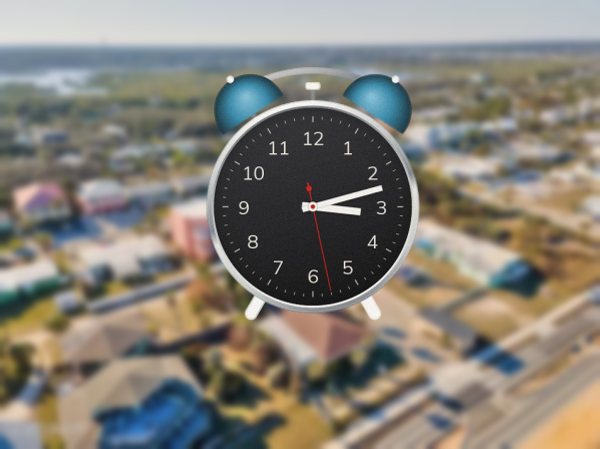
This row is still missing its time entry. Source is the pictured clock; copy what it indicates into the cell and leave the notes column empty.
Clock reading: 3:12:28
